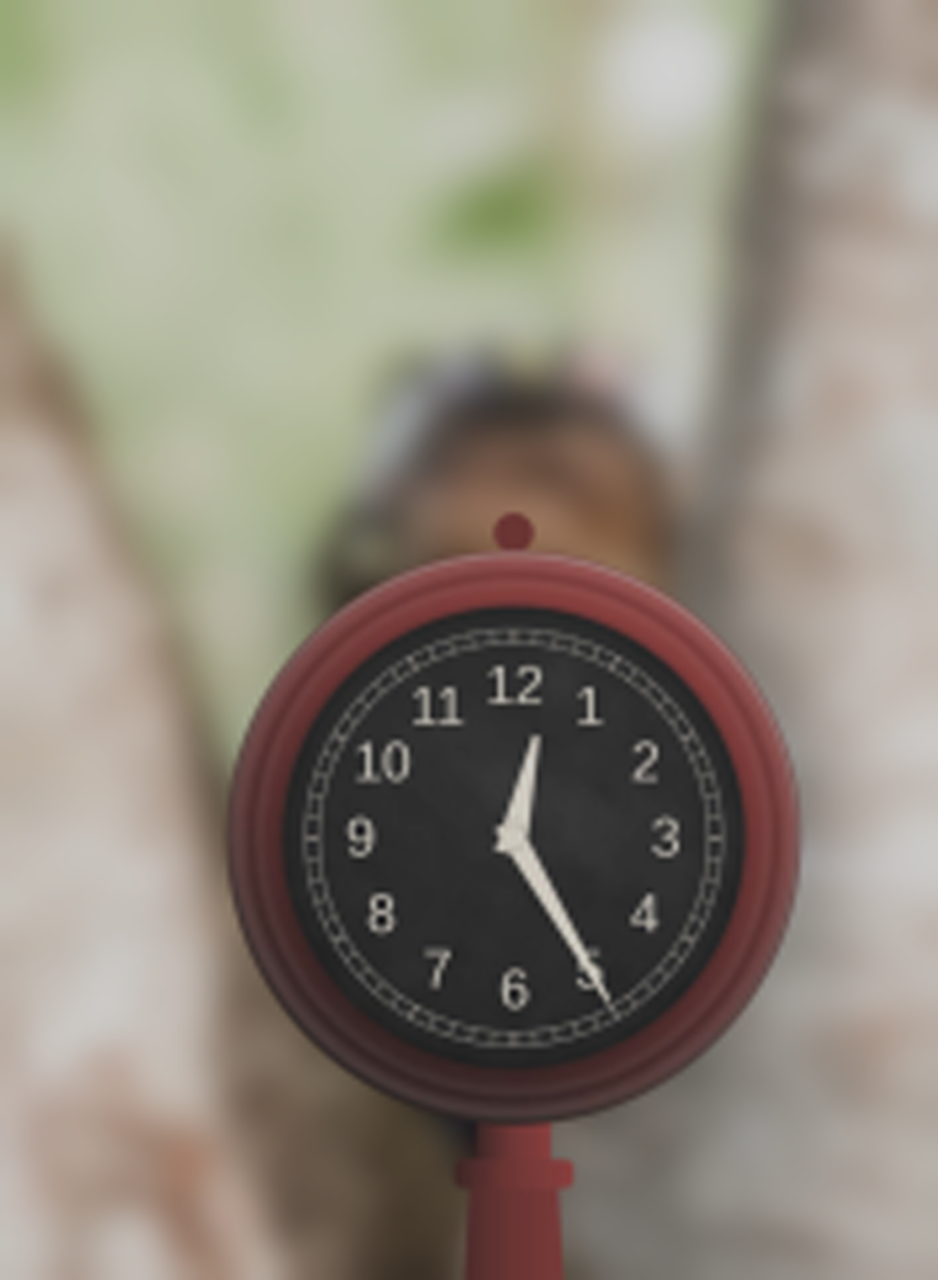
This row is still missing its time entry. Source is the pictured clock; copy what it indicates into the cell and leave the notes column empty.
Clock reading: 12:25
